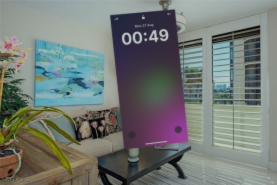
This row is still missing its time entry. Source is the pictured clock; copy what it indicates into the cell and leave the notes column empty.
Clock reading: 0:49
